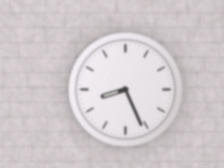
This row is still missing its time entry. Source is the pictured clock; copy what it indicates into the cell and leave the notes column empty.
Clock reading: 8:26
